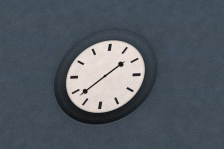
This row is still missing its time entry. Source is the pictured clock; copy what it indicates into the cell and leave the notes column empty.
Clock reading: 1:38
